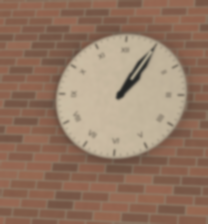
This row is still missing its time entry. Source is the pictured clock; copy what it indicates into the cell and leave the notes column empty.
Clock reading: 1:05
